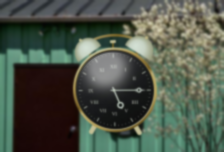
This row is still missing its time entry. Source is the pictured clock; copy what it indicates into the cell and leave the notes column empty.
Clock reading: 5:15
